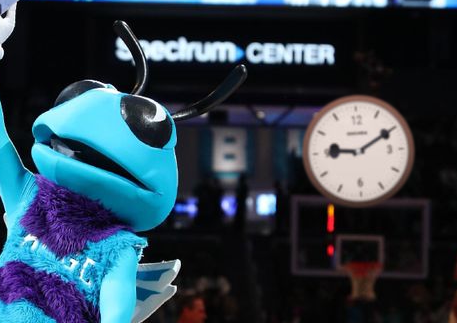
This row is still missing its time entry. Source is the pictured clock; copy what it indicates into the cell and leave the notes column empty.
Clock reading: 9:10
